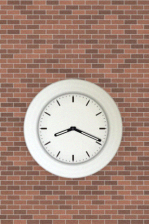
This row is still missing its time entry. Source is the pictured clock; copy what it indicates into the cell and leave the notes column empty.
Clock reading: 8:19
